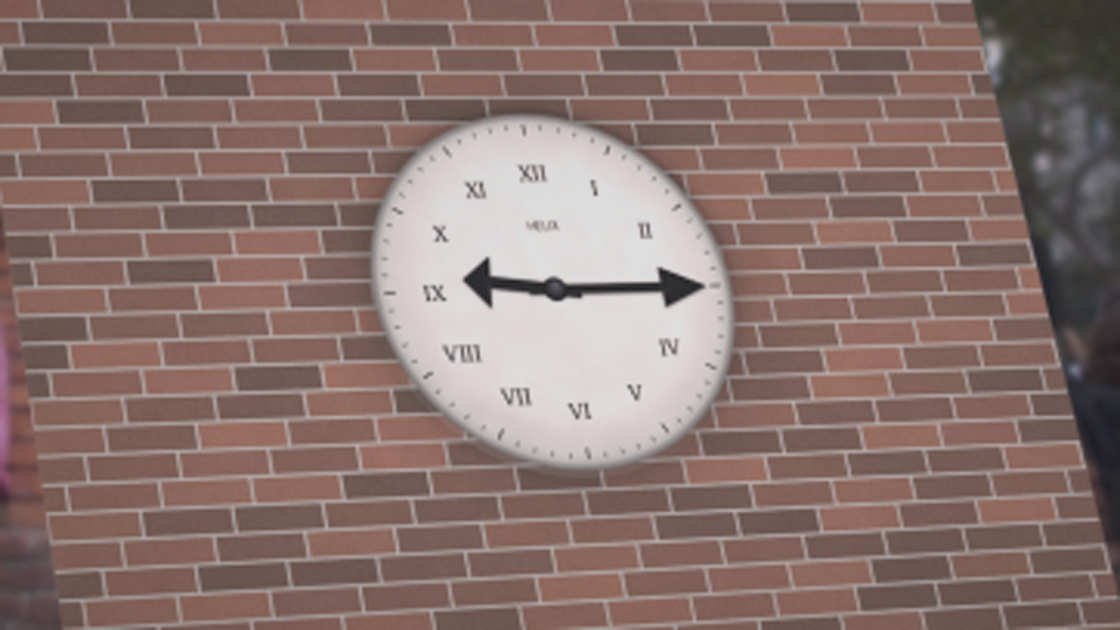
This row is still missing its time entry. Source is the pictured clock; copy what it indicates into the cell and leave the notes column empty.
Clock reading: 9:15
